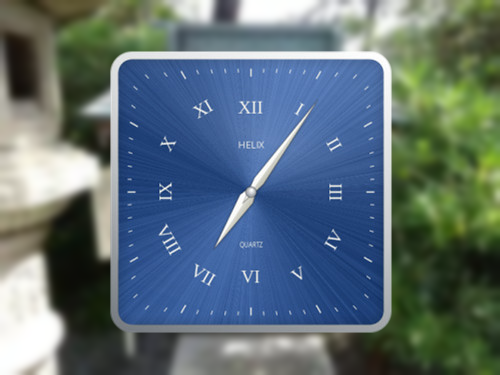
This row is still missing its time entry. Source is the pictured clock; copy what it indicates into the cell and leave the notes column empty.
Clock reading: 7:06
